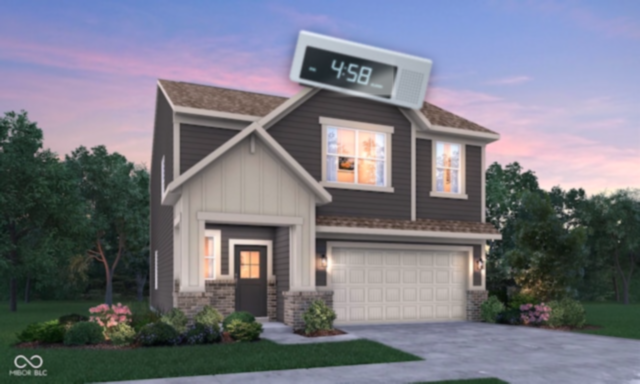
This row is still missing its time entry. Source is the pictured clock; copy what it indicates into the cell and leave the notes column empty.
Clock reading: 4:58
